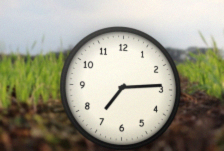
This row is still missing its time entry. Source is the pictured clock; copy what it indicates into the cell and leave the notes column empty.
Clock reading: 7:14
